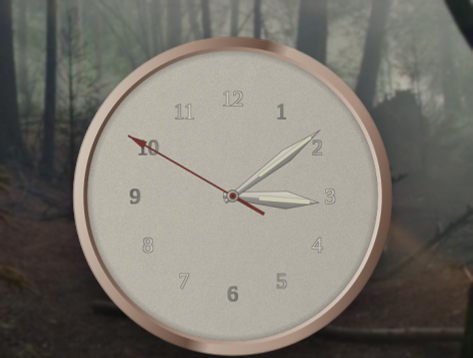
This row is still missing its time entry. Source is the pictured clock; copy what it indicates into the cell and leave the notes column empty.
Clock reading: 3:08:50
